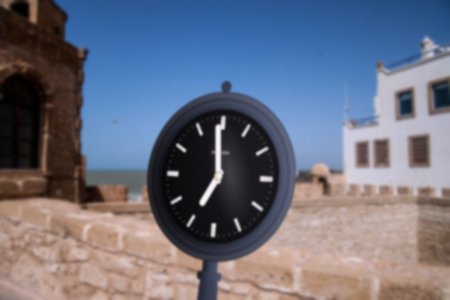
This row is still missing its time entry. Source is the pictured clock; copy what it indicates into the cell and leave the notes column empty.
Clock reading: 6:59
